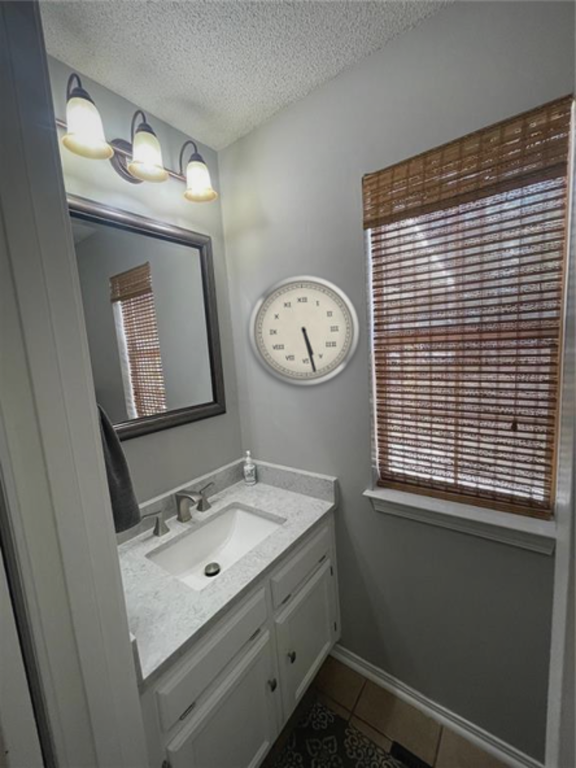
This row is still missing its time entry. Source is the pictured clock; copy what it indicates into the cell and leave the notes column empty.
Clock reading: 5:28
